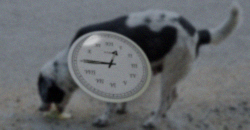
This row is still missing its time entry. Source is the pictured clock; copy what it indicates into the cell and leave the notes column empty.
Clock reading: 12:45
